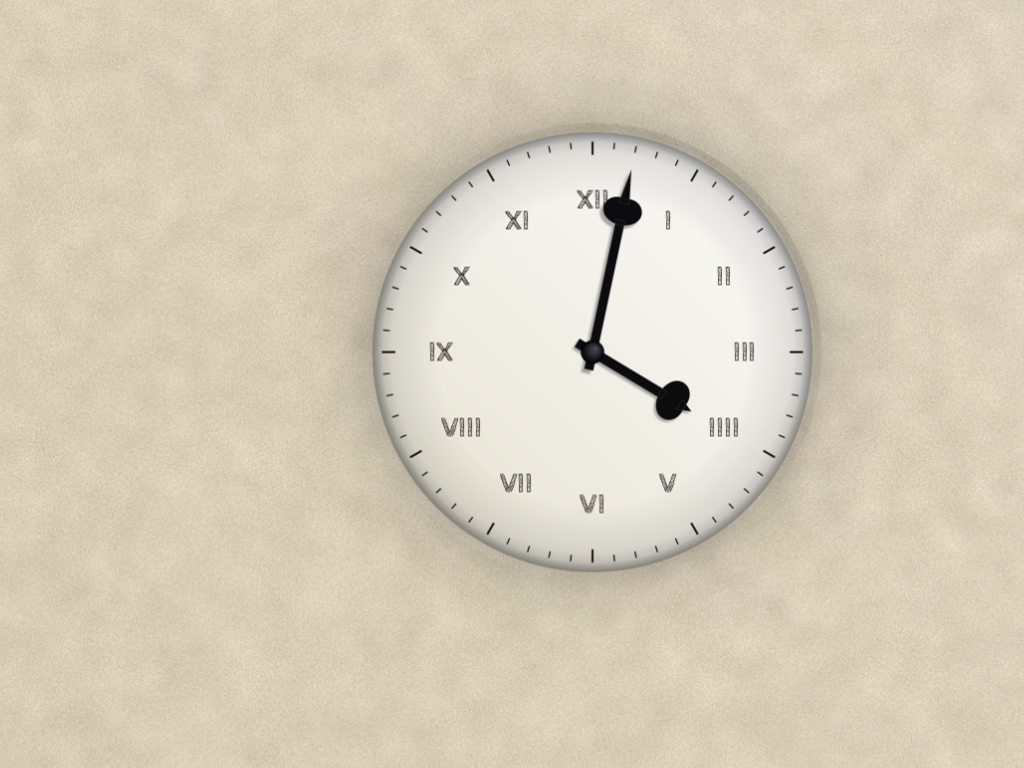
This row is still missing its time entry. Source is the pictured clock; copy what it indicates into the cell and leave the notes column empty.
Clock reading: 4:02
